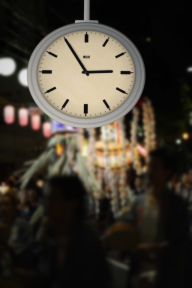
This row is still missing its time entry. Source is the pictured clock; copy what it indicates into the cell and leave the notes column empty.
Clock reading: 2:55
